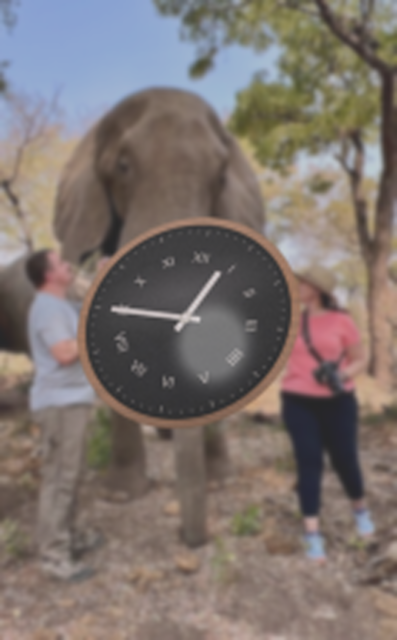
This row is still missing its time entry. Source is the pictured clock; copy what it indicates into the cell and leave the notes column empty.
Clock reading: 12:45
